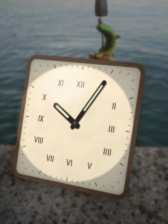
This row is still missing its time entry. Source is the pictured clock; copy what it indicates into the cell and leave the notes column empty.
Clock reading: 10:05
